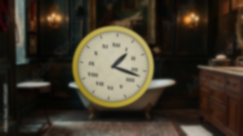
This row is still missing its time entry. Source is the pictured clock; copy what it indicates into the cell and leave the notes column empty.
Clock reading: 1:17
